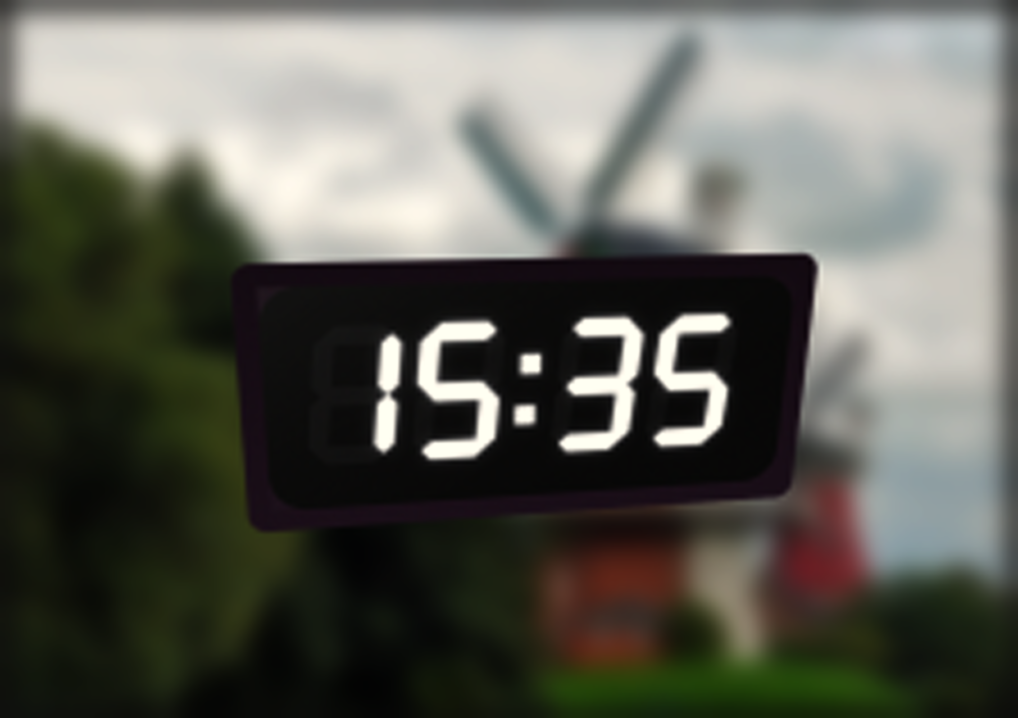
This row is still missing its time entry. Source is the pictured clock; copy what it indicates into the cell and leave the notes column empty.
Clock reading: 15:35
